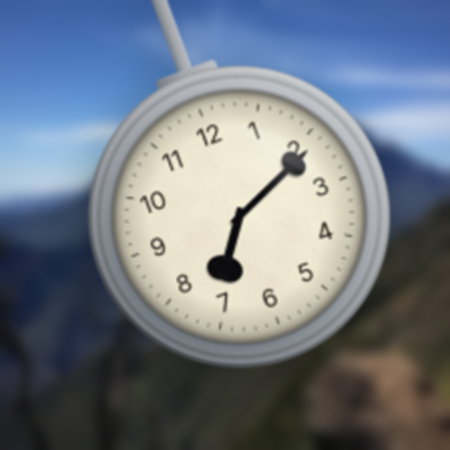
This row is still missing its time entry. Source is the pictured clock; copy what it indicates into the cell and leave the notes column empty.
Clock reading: 7:11
